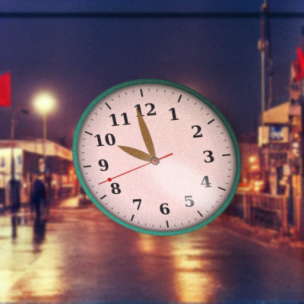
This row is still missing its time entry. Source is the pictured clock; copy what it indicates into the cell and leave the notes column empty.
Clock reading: 9:58:42
